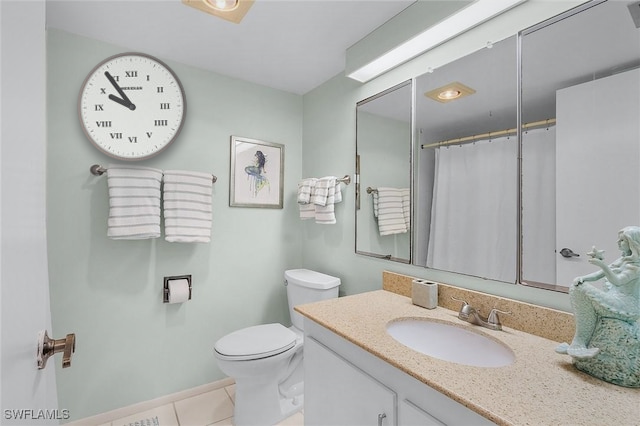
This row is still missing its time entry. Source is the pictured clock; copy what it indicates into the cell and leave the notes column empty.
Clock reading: 9:54
